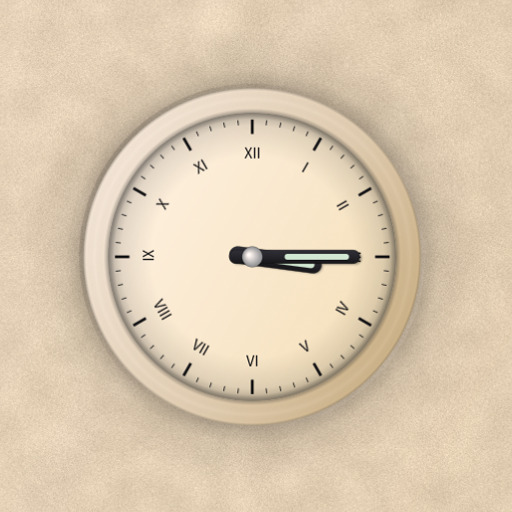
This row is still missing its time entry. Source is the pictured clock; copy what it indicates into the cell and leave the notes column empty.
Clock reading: 3:15
